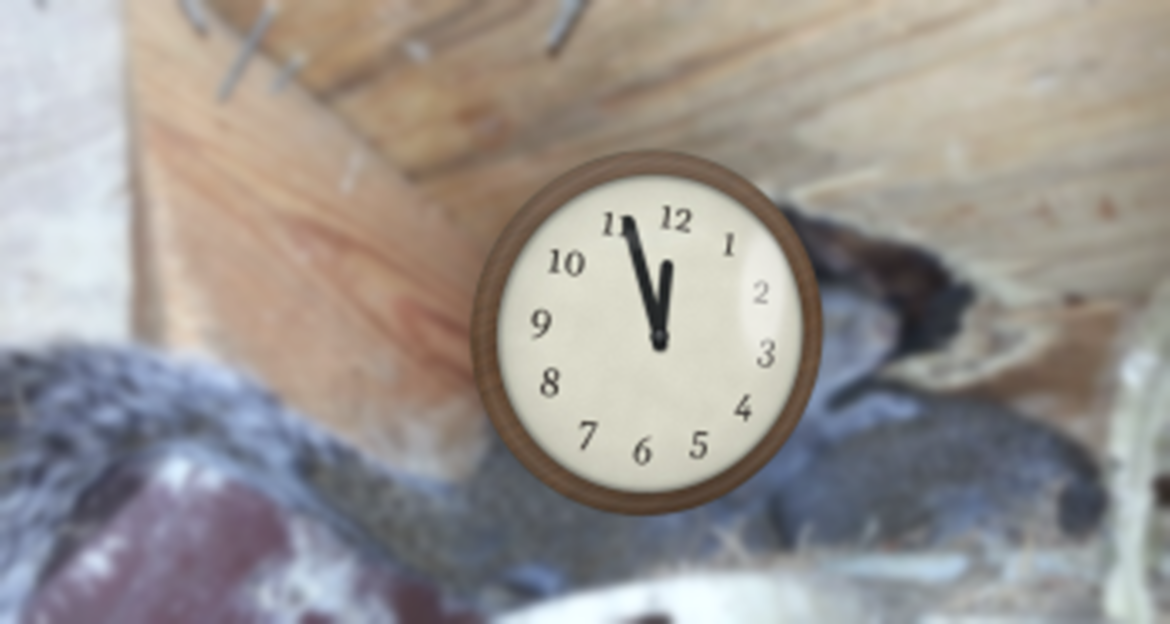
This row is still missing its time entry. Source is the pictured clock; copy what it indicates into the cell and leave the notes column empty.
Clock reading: 11:56
